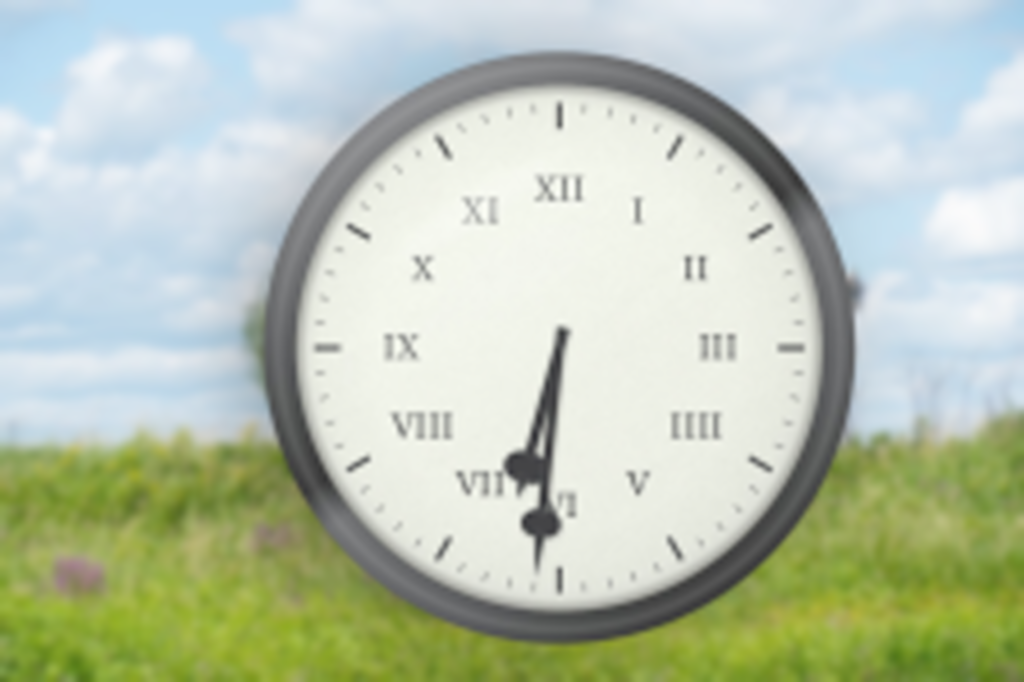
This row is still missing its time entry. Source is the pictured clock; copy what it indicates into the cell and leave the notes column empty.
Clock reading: 6:31
